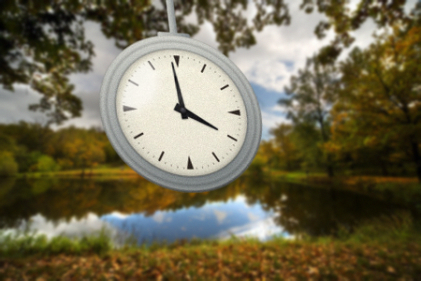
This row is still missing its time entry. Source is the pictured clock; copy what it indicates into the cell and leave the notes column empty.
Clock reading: 3:59
